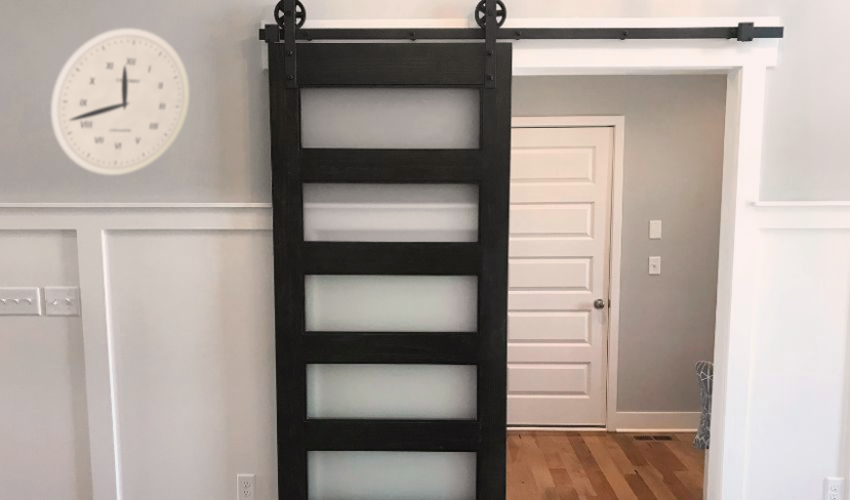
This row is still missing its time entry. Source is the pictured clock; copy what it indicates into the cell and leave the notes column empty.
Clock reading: 11:42
